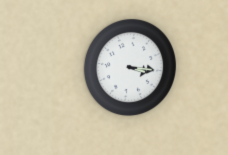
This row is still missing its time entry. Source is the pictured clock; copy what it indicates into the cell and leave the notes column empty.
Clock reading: 4:20
